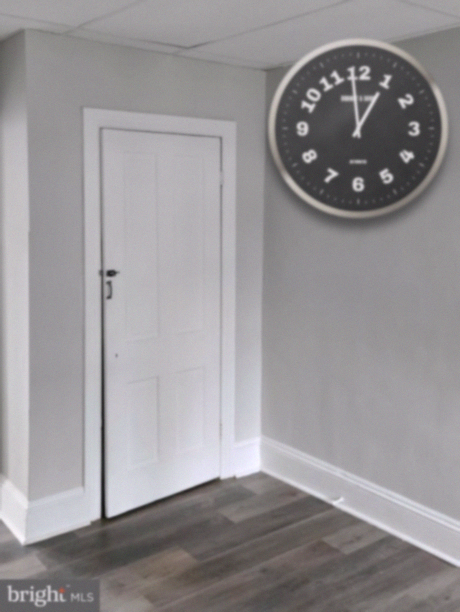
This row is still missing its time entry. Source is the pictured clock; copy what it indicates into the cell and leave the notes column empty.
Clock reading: 12:59
